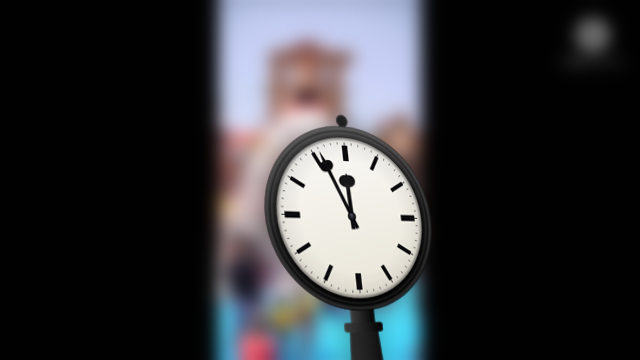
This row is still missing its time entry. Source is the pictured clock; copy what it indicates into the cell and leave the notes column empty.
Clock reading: 11:56
